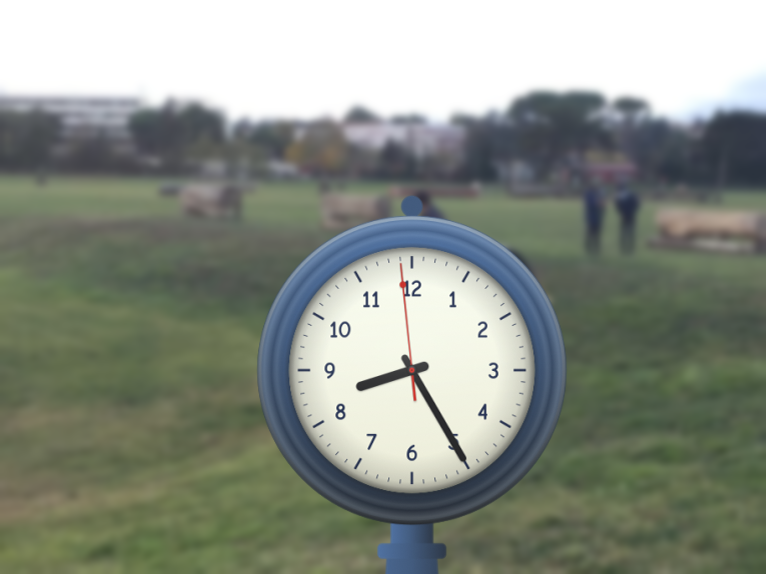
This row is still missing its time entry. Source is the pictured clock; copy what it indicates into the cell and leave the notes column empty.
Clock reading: 8:24:59
